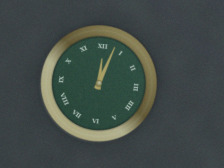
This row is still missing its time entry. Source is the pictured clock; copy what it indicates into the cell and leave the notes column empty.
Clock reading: 12:03
